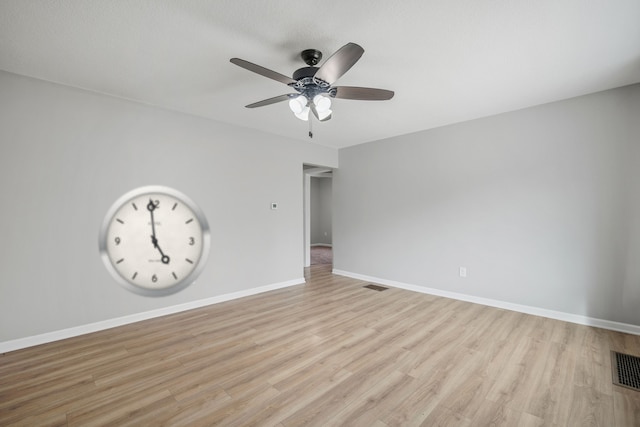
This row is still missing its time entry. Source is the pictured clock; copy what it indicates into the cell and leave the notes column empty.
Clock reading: 4:59
